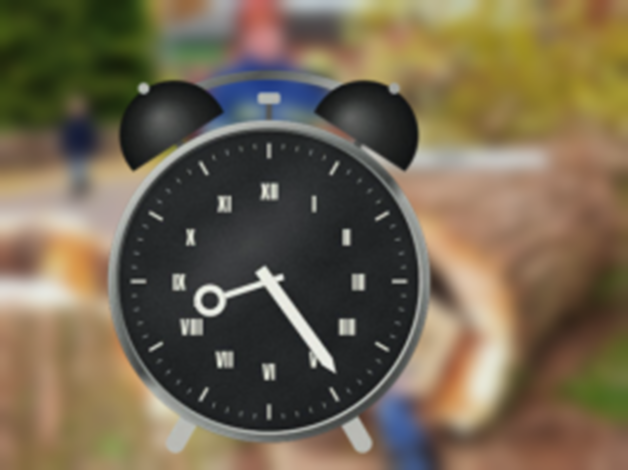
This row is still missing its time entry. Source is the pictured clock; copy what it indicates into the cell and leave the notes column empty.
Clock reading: 8:24
